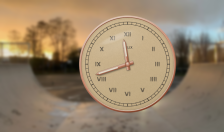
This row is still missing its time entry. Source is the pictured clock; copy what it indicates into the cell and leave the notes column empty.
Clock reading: 11:42
